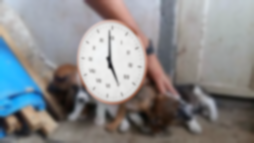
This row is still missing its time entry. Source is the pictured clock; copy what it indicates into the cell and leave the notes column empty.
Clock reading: 4:59
